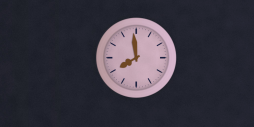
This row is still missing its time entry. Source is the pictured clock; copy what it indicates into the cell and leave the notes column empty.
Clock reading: 7:59
